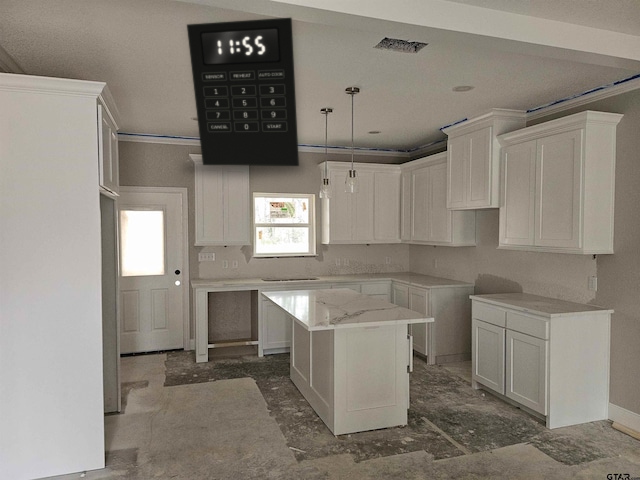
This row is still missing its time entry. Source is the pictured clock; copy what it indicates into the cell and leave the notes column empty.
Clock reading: 11:55
